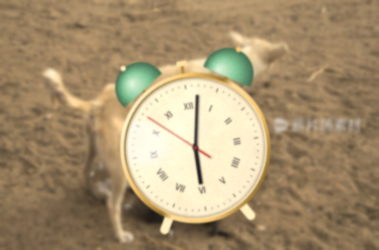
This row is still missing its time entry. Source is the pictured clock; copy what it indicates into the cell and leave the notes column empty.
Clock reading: 6:01:52
